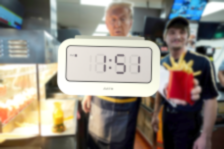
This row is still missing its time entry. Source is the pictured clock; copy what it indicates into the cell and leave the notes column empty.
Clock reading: 1:51
